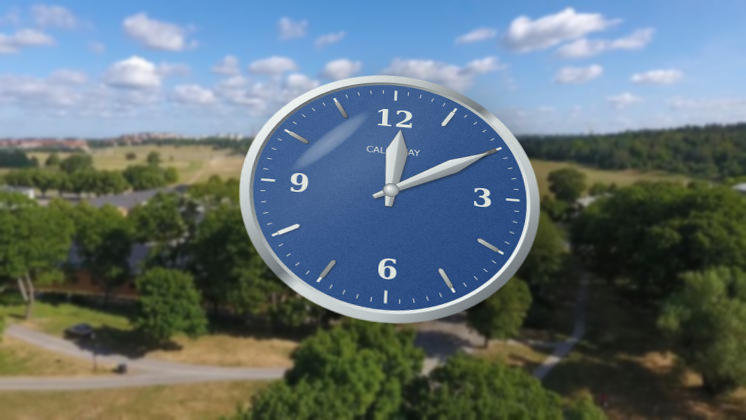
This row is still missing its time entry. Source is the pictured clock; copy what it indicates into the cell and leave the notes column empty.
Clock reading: 12:10
